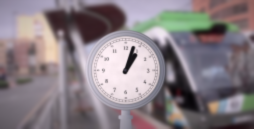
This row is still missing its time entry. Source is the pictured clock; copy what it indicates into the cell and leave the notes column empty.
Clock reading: 1:03
